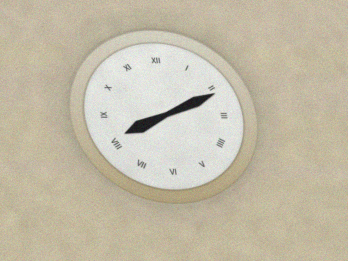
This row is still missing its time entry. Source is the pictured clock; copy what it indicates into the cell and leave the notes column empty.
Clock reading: 8:11
